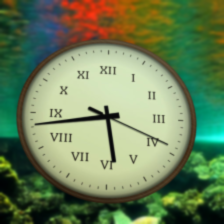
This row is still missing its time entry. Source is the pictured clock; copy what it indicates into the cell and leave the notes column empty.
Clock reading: 5:43:19
